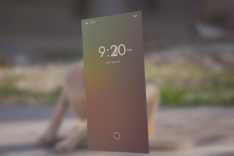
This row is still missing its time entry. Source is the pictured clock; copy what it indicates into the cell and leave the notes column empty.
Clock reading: 9:20
